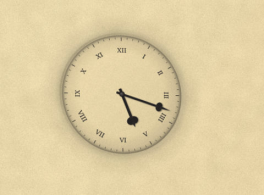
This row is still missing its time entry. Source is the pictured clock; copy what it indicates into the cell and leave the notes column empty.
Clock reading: 5:18
